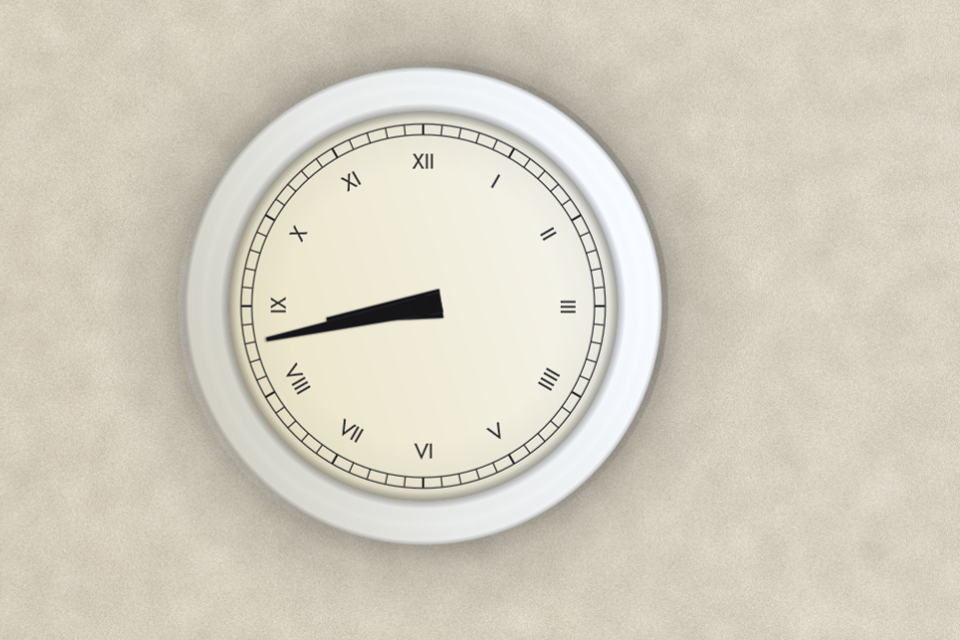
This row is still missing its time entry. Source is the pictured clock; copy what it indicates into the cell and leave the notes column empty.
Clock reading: 8:43
